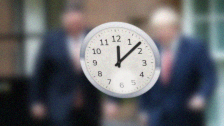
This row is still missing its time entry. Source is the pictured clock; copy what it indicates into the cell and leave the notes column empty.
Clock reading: 12:08
